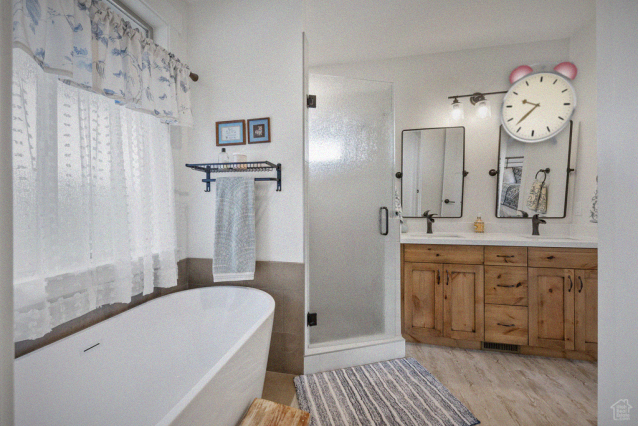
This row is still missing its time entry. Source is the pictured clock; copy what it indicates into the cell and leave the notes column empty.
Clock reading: 9:37
